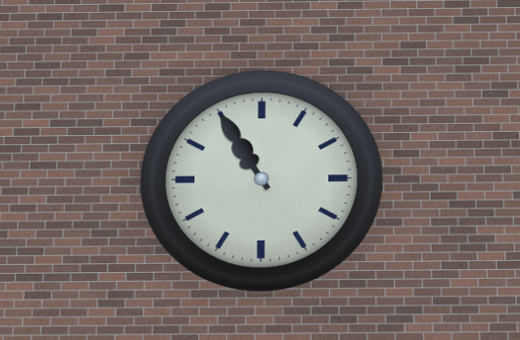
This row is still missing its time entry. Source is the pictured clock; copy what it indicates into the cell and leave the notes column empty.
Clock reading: 10:55
